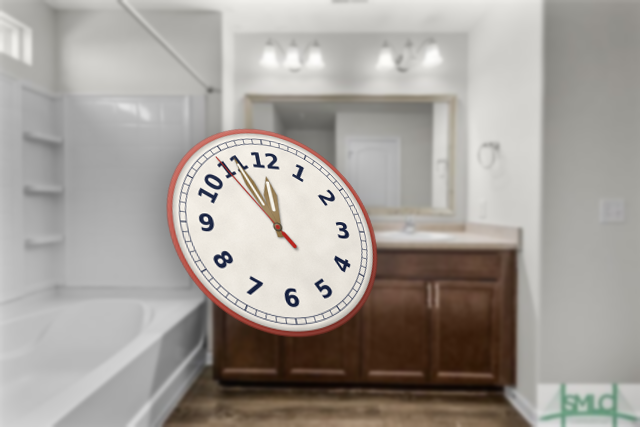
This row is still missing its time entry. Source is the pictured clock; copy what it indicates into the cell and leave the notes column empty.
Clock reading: 11:55:54
